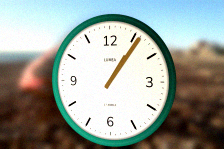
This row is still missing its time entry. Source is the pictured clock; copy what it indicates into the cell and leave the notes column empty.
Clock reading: 1:06
